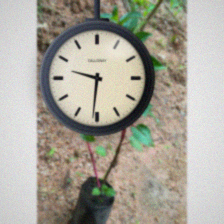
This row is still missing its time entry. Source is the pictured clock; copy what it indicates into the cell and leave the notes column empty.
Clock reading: 9:31
